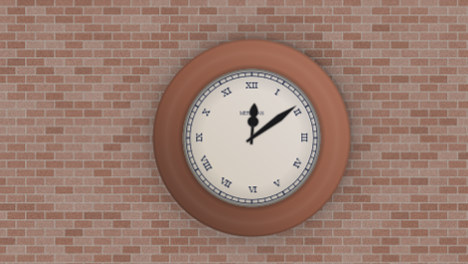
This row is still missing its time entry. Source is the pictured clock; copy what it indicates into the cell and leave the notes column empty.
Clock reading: 12:09
